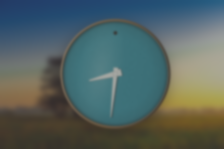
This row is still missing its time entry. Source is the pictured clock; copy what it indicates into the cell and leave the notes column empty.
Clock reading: 8:31
